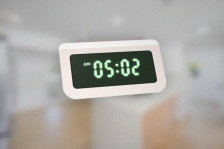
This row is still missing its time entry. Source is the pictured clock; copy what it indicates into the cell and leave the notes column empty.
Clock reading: 5:02
